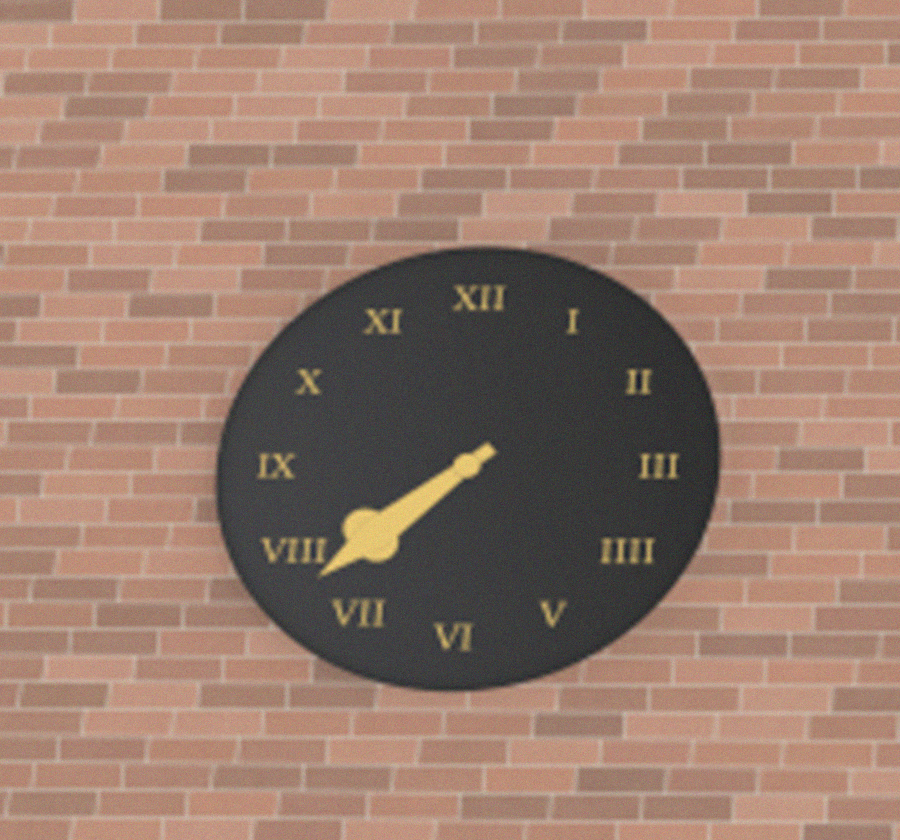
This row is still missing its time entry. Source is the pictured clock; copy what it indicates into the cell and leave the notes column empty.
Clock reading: 7:38
